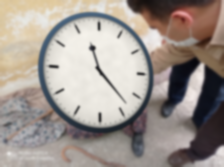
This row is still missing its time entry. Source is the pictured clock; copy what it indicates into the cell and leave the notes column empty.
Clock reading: 11:23
